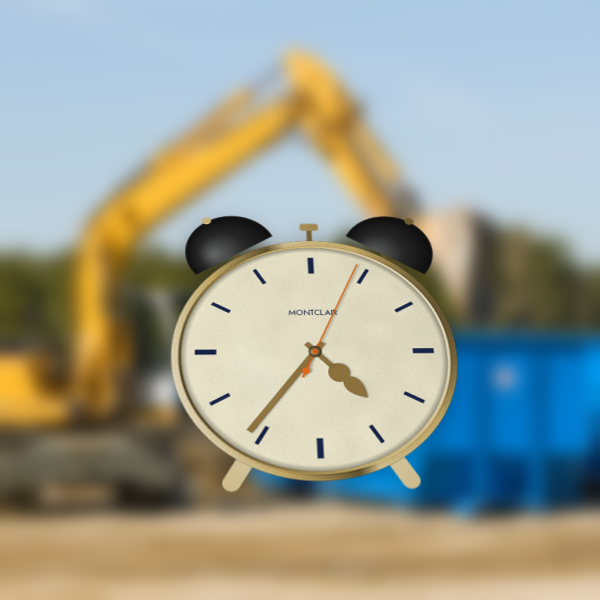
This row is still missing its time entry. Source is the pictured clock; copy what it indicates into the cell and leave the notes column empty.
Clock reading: 4:36:04
